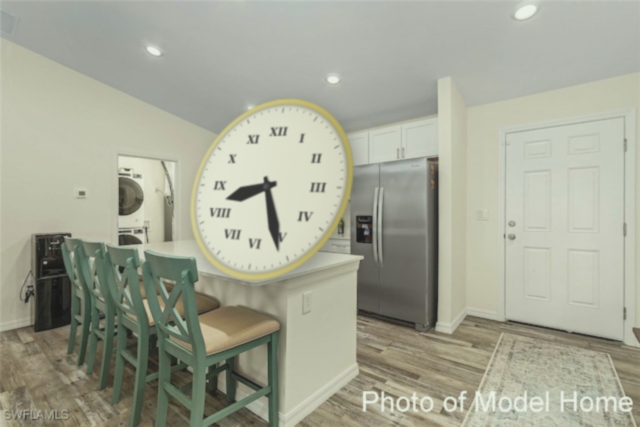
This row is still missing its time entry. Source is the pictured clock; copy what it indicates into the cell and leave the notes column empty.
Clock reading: 8:26
